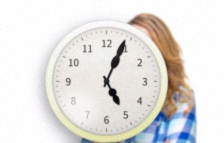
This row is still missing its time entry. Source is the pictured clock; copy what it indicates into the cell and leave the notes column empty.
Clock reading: 5:04
